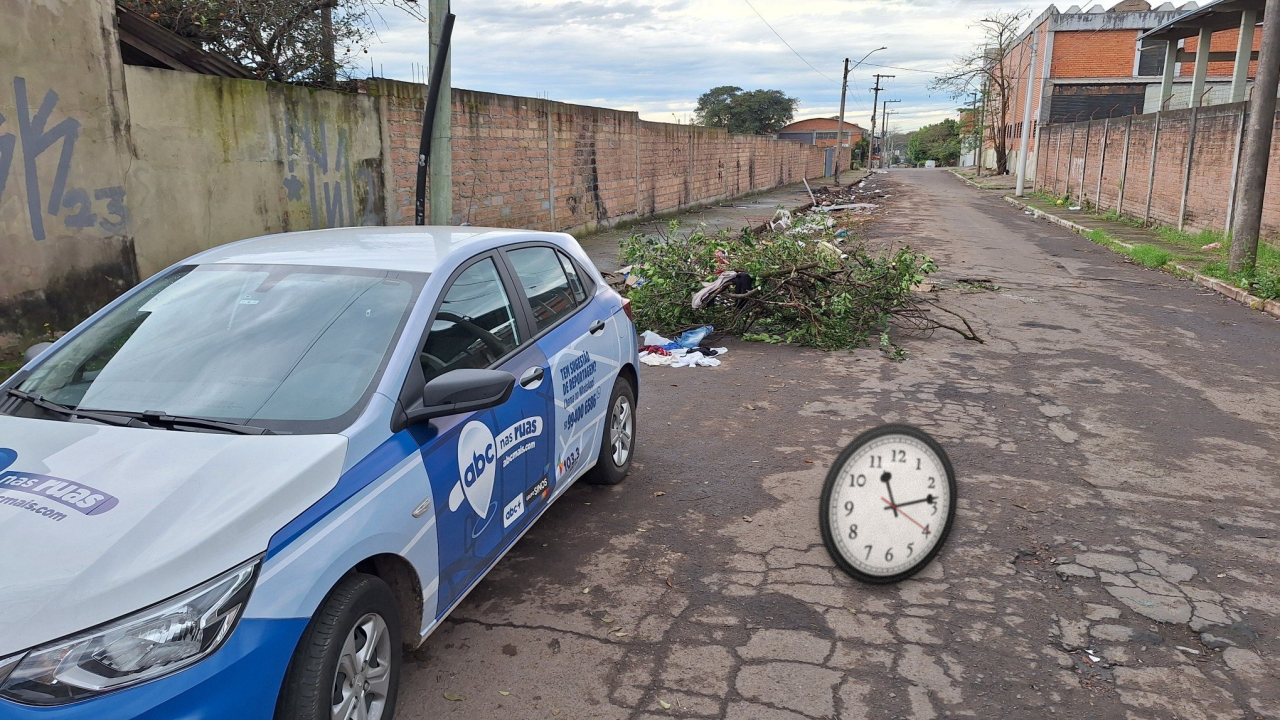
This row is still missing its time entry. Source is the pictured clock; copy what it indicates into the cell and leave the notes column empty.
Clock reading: 11:13:20
